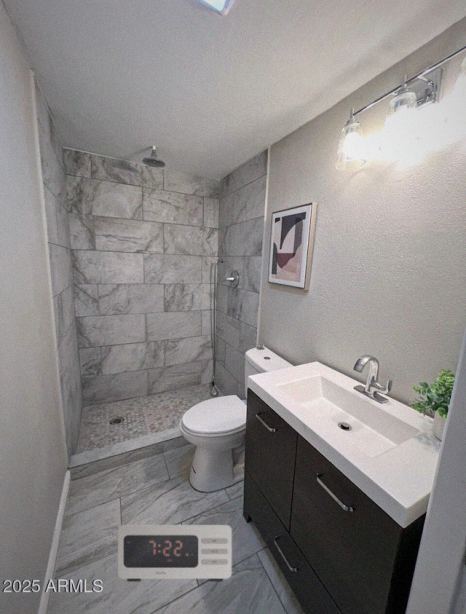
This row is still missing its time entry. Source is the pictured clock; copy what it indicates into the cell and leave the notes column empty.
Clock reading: 7:22
